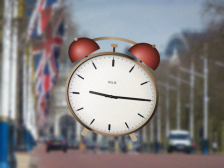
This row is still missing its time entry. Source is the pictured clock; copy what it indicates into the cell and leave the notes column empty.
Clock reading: 9:15
